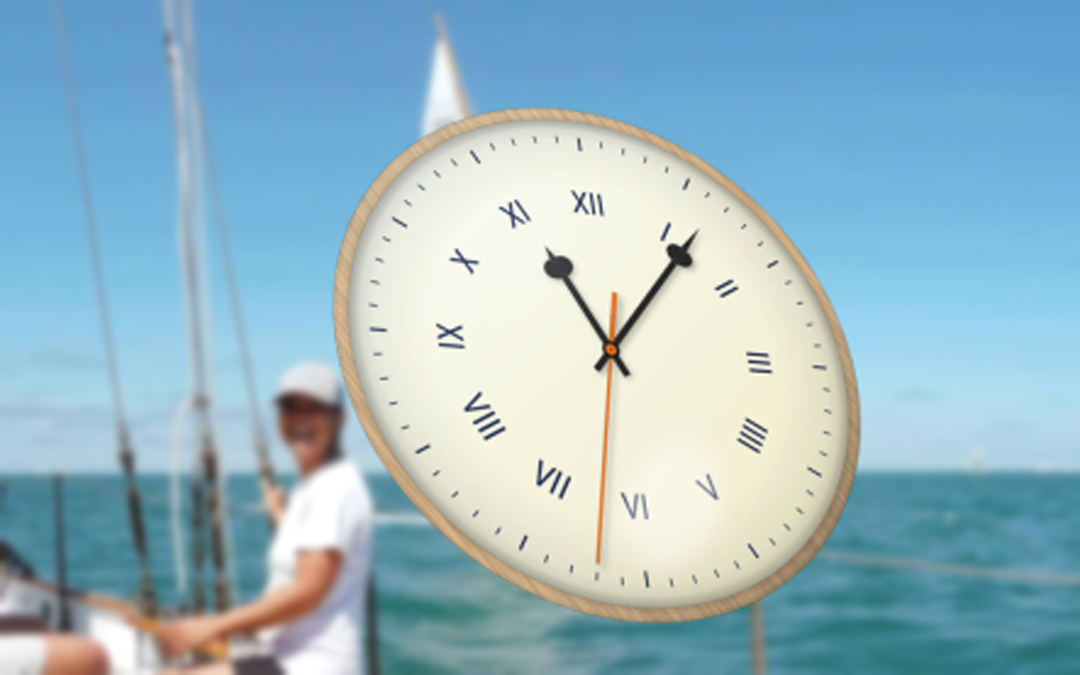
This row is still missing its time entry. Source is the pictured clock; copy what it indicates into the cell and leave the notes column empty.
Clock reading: 11:06:32
